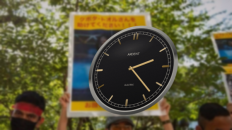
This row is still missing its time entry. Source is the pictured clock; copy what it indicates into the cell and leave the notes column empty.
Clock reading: 2:23
